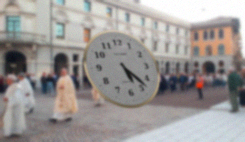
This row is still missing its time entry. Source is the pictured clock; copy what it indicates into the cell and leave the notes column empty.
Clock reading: 5:23
